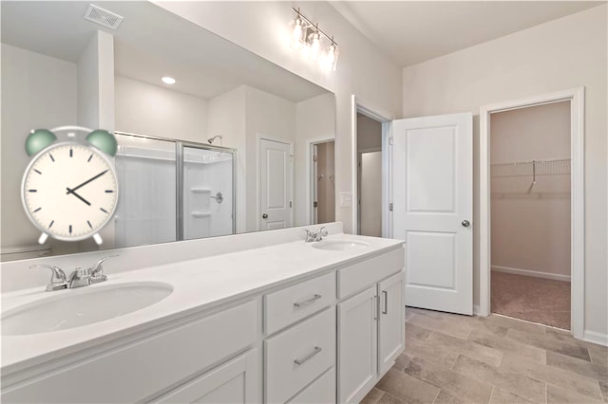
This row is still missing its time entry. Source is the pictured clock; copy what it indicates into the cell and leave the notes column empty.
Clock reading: 4:10
